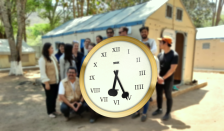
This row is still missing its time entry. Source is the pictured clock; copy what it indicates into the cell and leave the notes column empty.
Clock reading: 6:26
